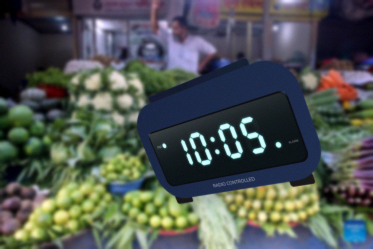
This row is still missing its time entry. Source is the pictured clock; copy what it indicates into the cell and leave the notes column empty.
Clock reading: 10:05
